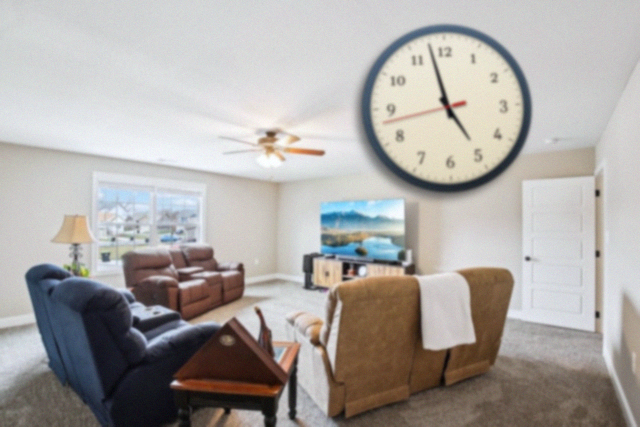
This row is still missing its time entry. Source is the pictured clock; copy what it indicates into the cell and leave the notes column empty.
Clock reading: 4:57:43
